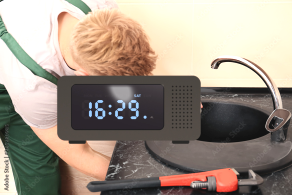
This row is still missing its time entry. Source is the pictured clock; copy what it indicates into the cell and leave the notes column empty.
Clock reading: 16:29
